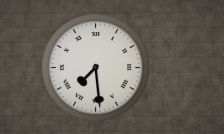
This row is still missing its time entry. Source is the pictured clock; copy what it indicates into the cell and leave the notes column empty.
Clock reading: 7:29
